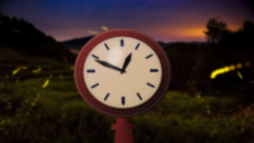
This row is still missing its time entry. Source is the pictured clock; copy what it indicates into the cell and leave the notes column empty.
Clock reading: 12:49
